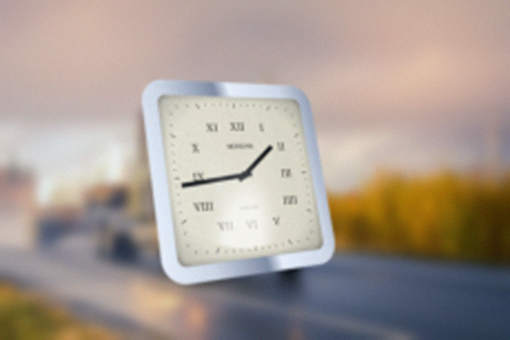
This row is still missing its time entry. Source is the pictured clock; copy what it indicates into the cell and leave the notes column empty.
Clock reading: 1:44
